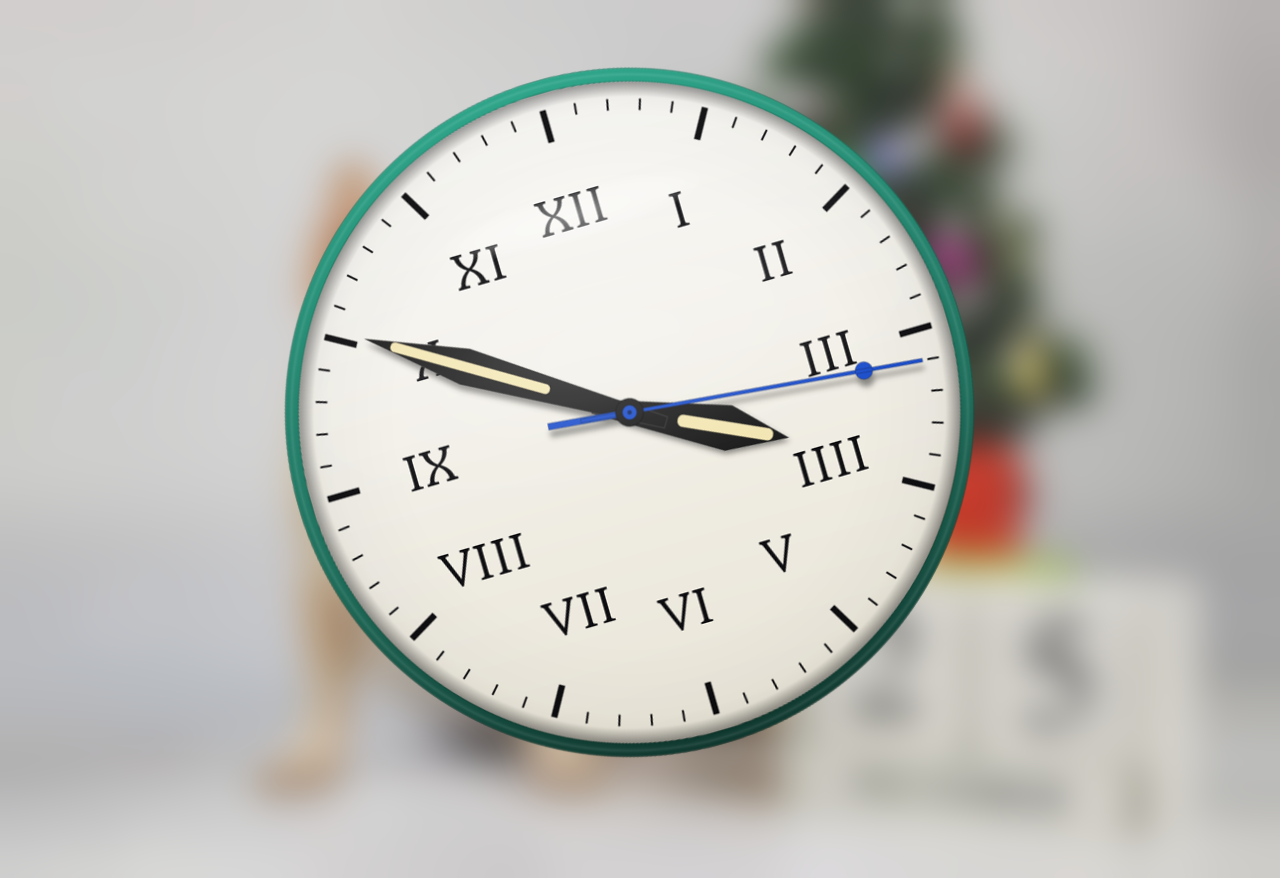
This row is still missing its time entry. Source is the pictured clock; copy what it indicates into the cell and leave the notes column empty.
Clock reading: 3:50:16
